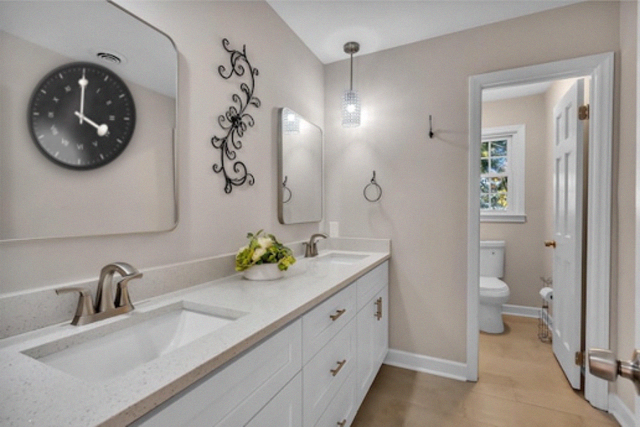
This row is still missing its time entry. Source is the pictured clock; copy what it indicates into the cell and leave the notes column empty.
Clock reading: 4:00
